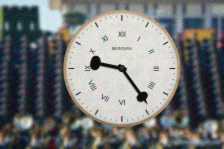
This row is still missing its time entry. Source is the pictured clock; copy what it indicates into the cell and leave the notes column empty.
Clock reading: 9:24
